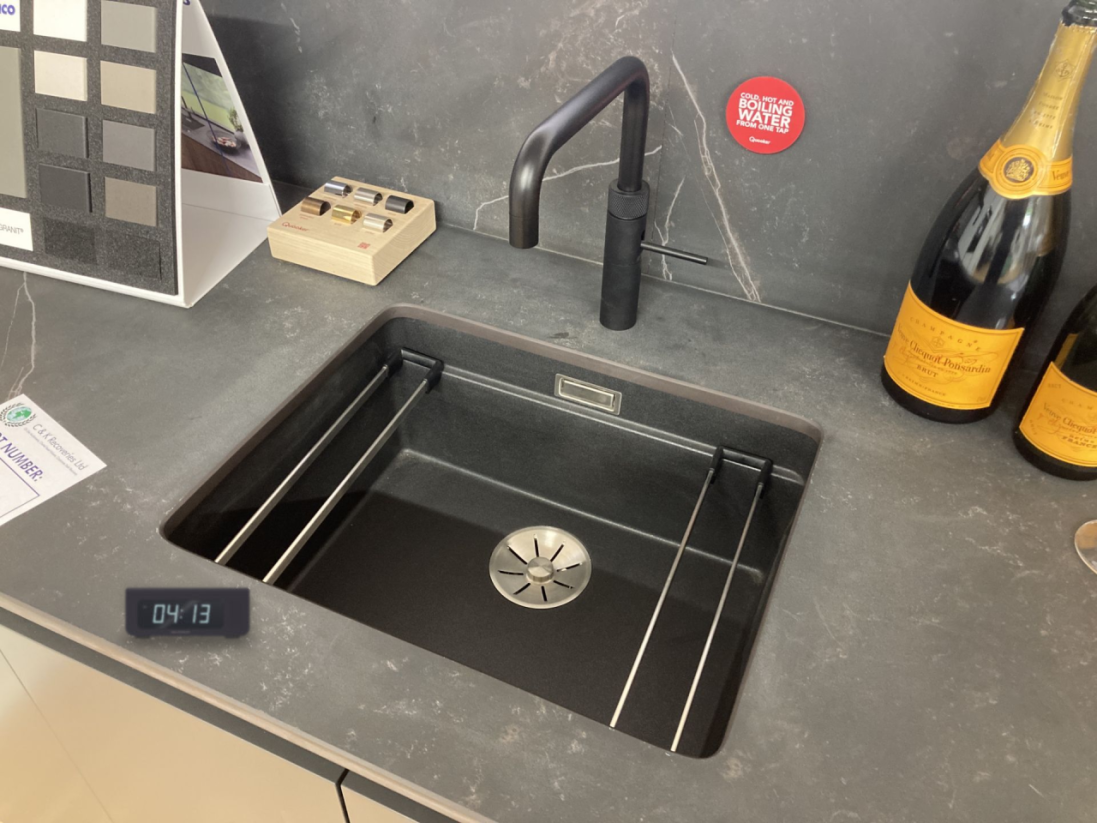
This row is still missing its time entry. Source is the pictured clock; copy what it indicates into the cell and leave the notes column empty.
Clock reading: 4:13
